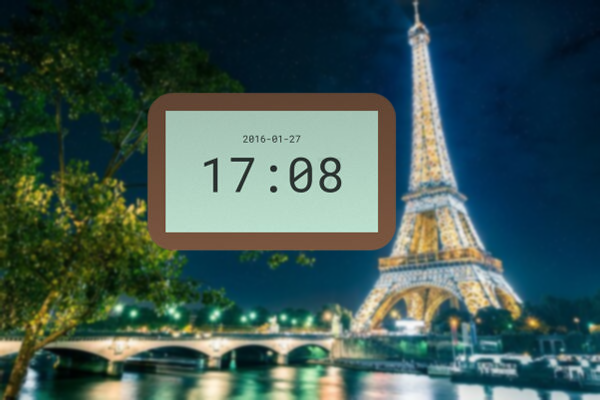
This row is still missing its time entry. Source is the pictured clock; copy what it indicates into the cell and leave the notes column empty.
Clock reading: 17:08
